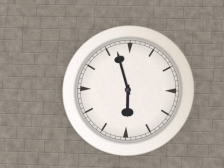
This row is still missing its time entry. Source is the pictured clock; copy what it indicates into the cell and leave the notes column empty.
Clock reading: 5:57
